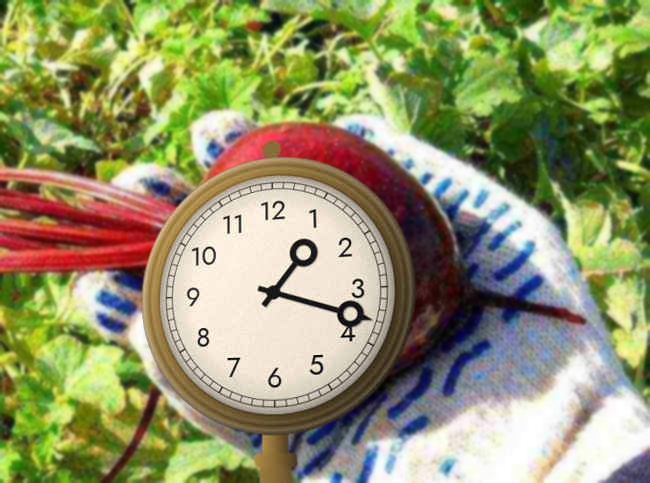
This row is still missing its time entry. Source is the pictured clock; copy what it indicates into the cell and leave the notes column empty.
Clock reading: 1:18
